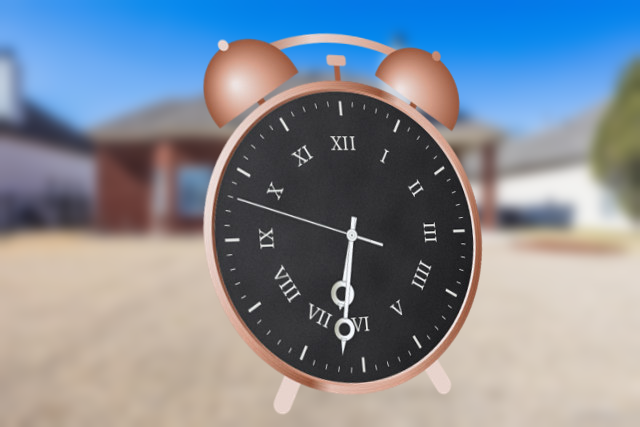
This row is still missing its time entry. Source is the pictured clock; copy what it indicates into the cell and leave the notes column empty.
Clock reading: 6:31:48
